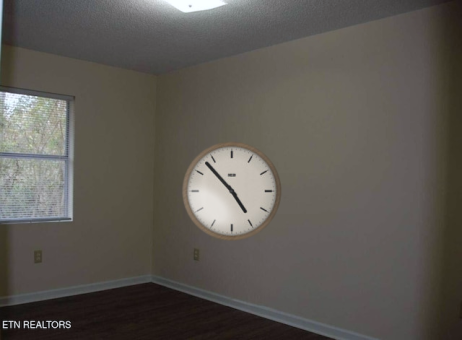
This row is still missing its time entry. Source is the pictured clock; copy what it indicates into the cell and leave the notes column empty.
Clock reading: 4:53
